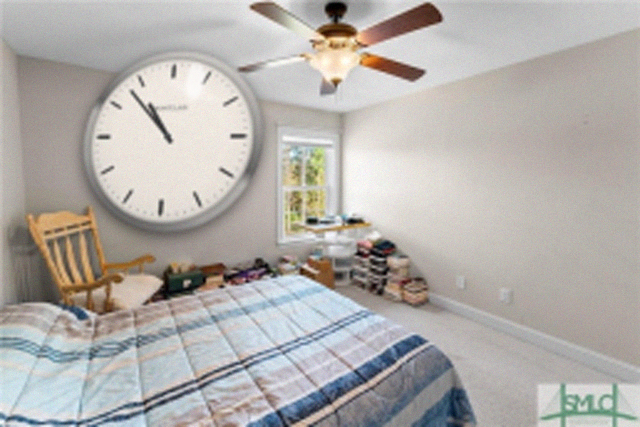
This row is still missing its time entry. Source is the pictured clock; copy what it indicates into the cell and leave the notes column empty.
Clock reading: 10:53
